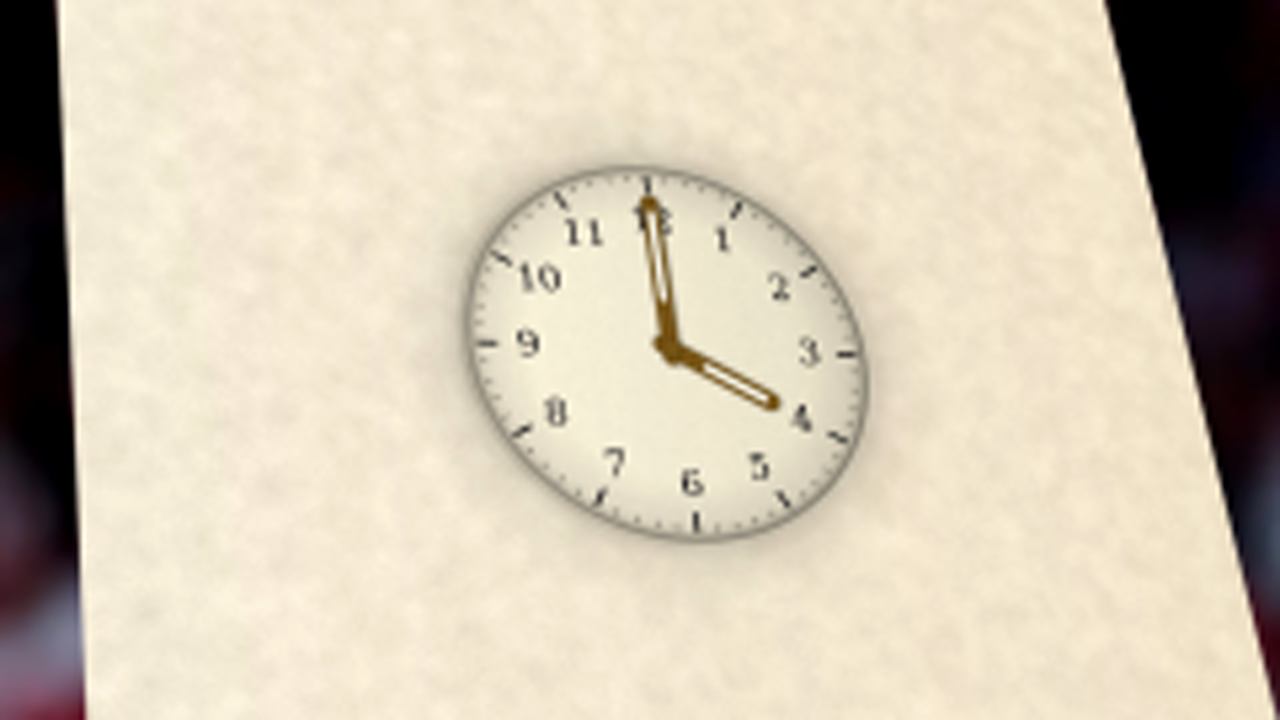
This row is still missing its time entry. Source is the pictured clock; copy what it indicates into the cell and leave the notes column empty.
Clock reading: 4:00
